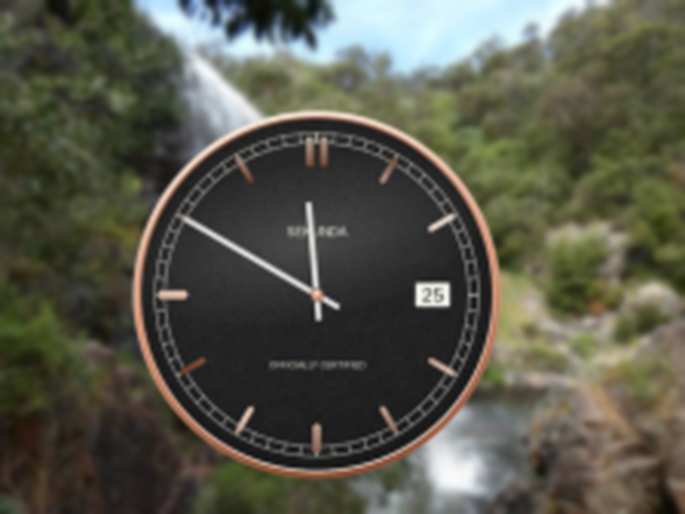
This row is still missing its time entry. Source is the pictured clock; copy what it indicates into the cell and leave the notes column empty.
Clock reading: 11:50
